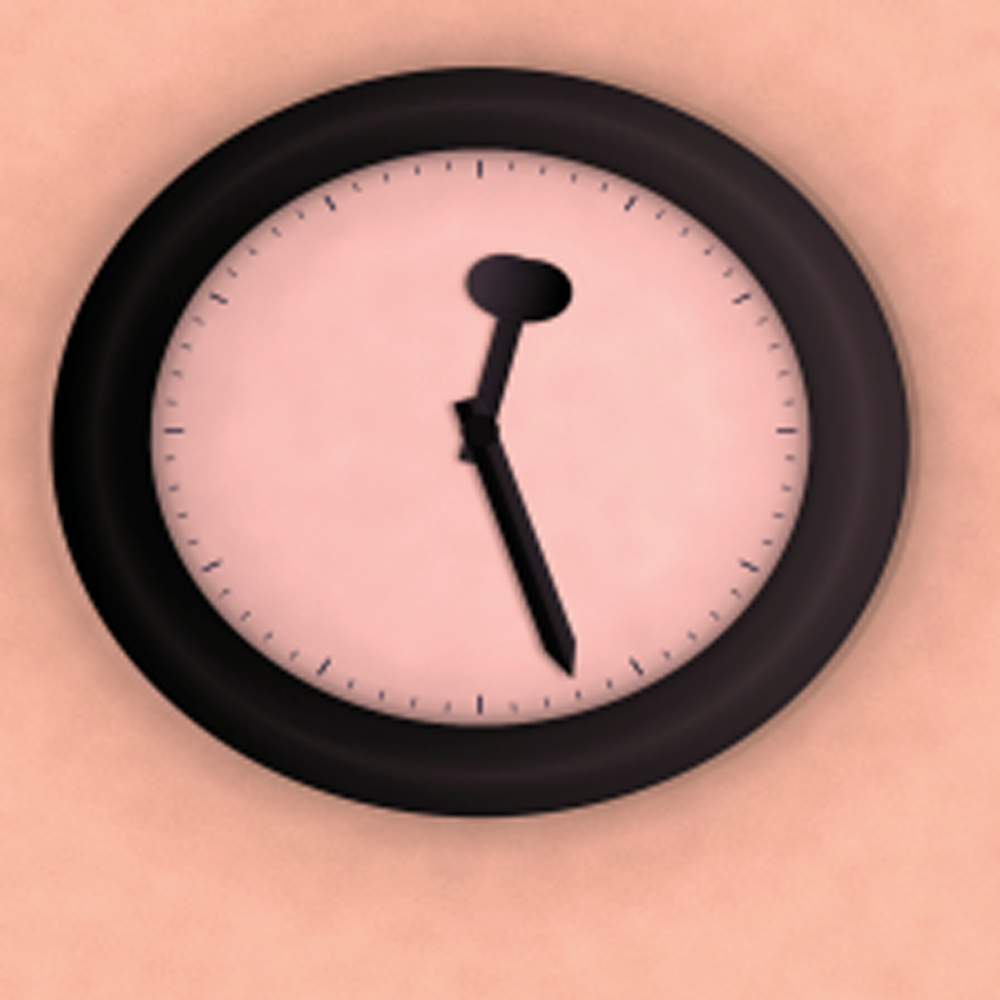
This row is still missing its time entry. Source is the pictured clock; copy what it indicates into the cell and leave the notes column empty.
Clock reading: 12:27
